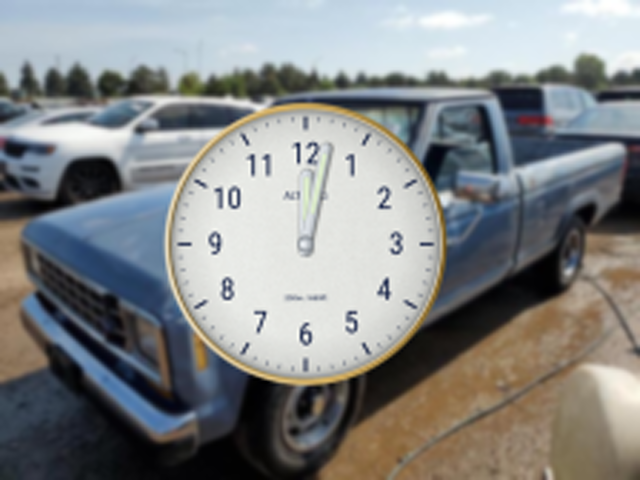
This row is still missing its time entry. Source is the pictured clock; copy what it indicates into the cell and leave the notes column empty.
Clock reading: 12:02
